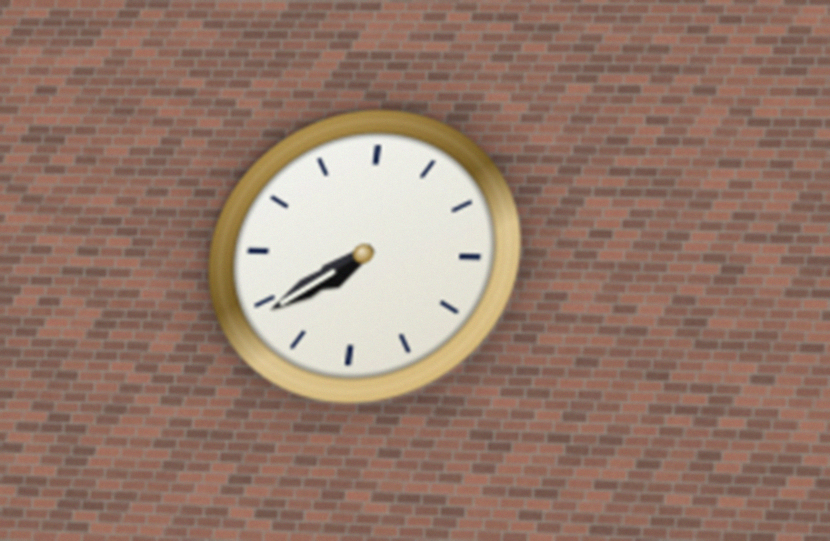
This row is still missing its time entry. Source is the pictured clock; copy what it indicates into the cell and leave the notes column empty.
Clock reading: 7:39
